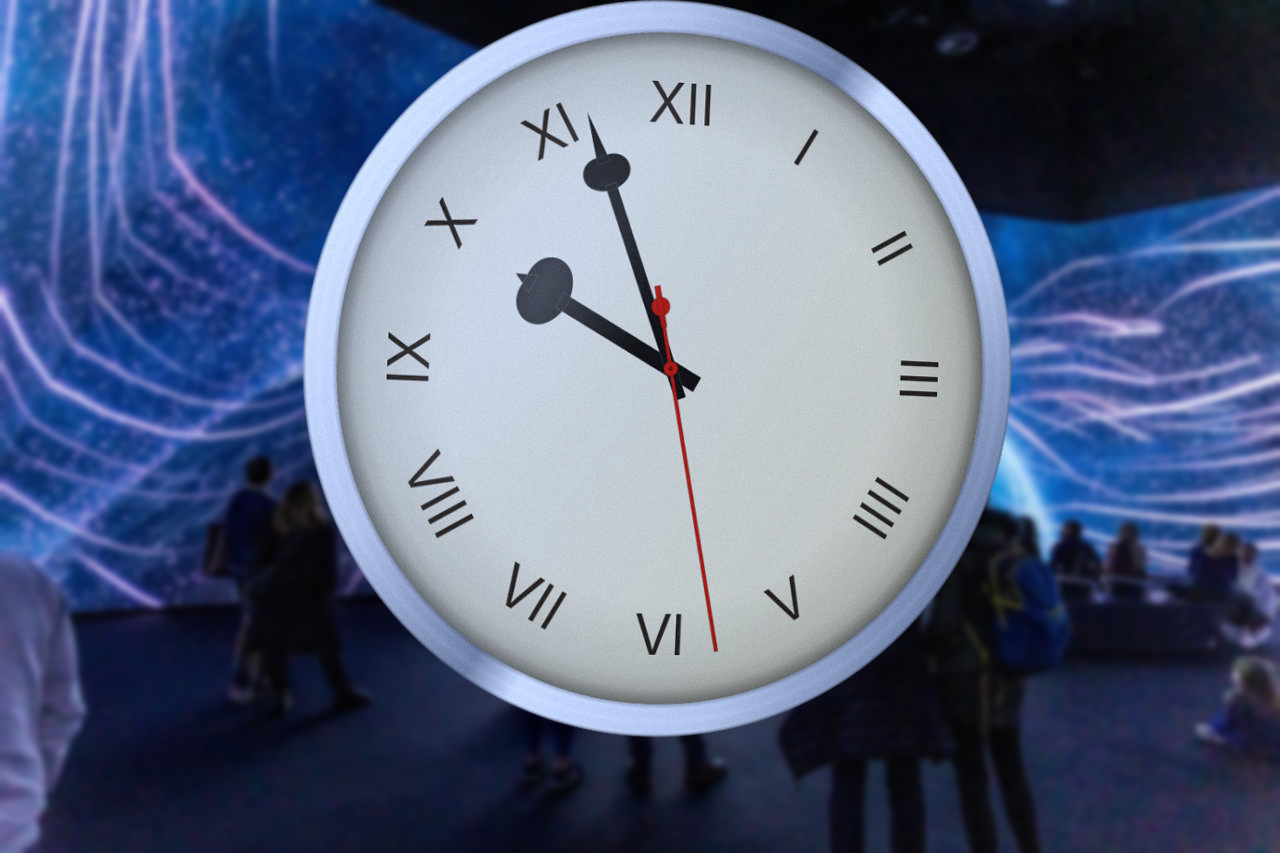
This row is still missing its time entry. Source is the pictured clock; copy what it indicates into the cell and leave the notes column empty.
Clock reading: 9:56:28
